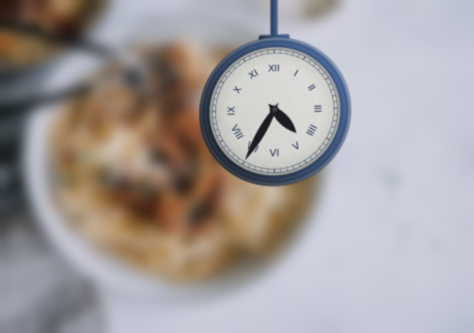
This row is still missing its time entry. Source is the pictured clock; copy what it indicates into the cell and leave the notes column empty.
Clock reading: 4:35
